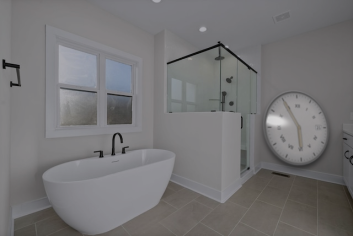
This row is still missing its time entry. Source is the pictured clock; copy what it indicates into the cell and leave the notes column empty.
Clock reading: 5:55
